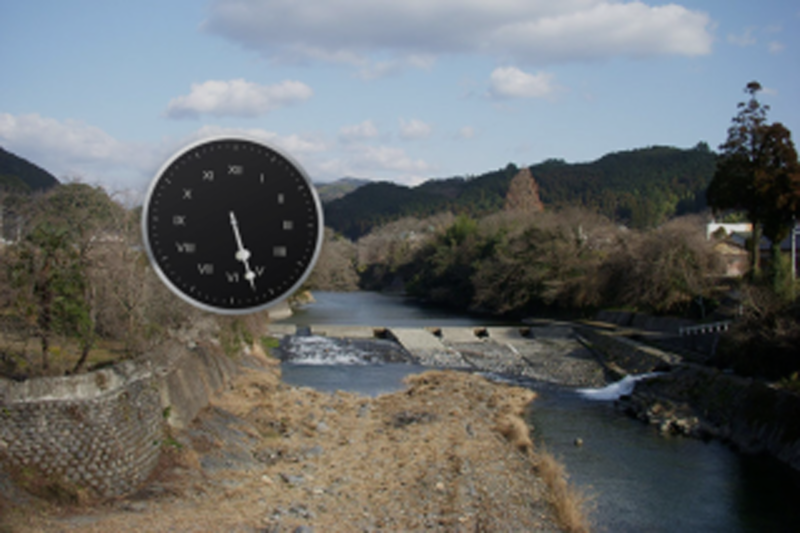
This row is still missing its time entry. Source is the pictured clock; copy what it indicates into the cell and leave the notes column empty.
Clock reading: 5:27
